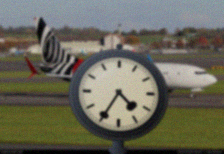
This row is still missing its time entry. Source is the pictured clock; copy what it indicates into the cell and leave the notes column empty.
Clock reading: 4:35
